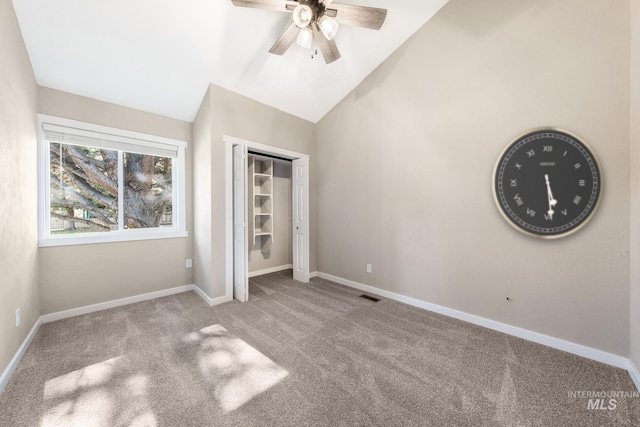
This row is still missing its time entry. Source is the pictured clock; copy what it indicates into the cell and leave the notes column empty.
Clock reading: 5:29
